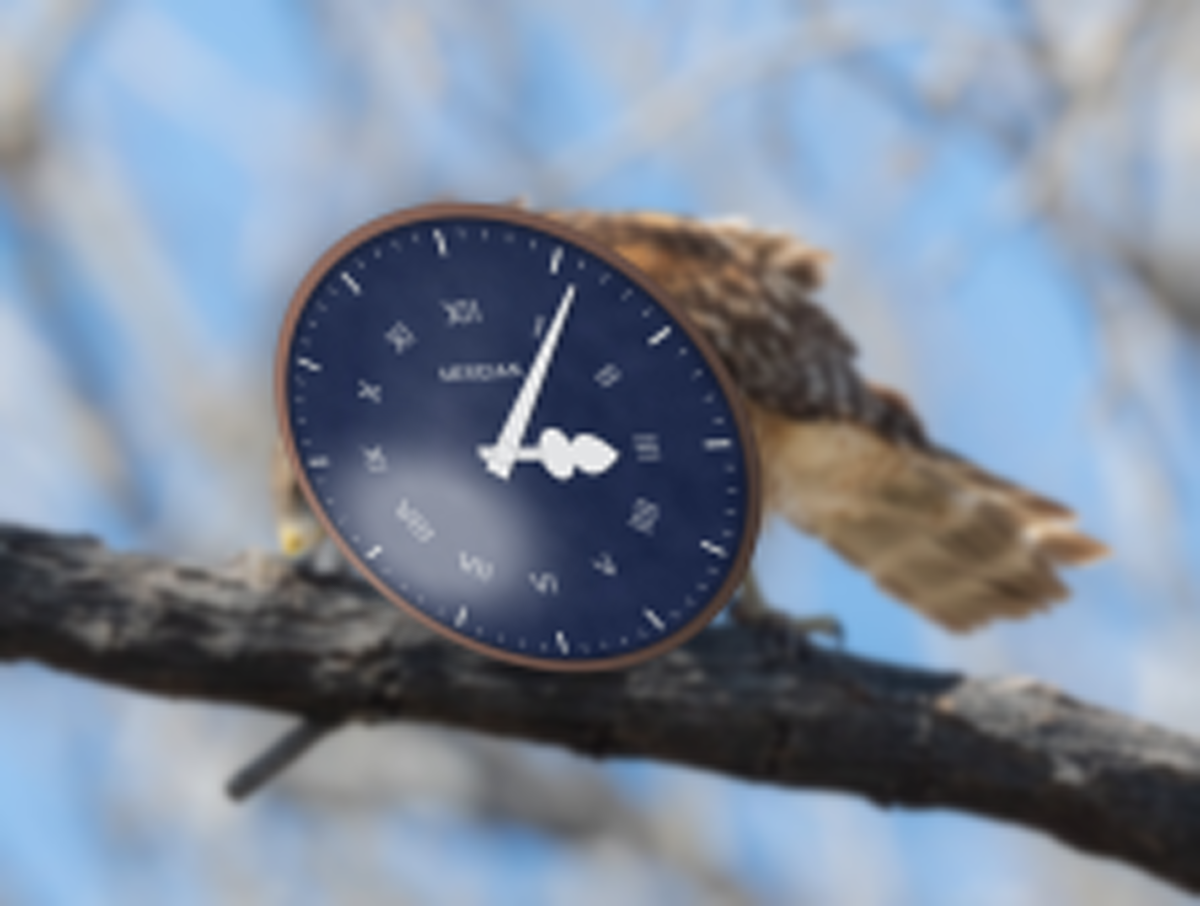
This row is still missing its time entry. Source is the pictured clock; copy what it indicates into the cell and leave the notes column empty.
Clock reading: 3:06
